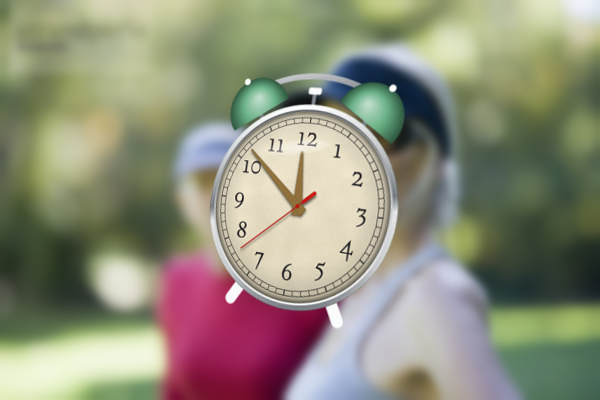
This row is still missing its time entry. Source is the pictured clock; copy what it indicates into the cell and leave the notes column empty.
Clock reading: 11:51:38
